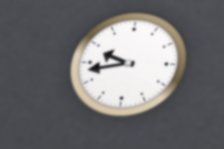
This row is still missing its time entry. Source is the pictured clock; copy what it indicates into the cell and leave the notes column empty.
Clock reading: 9:43
